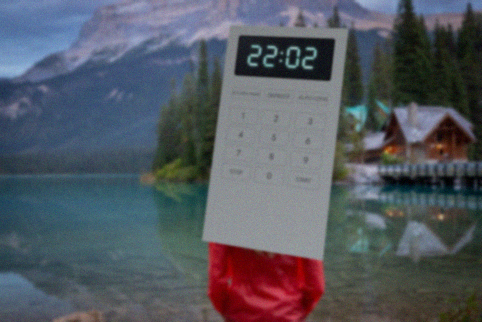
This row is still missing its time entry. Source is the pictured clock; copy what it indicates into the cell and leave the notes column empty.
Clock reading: 22:02
